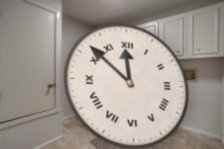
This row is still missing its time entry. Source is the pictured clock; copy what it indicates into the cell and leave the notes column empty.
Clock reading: 11:52
